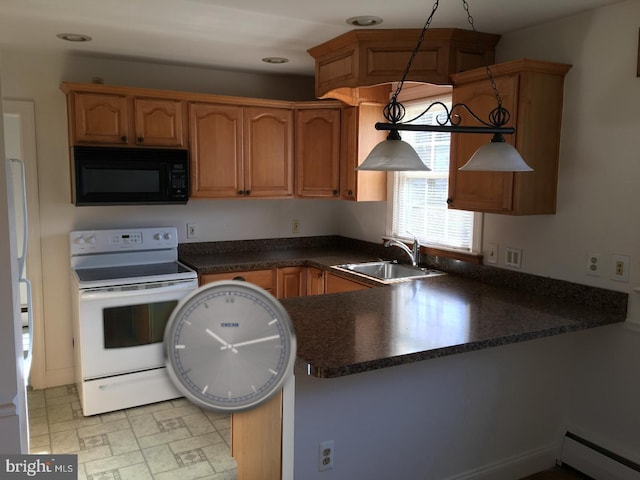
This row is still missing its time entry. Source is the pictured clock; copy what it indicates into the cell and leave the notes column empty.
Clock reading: 10:13
